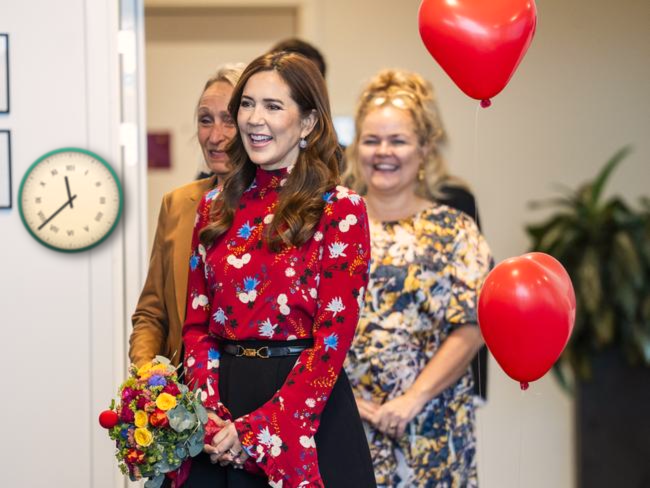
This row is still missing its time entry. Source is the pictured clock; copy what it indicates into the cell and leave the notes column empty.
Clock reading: 11:38
